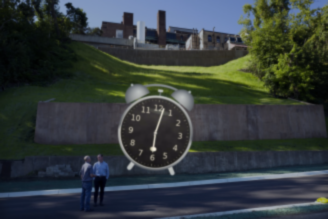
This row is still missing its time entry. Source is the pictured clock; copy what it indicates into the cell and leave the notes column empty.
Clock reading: 6:02
